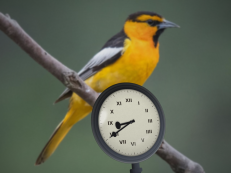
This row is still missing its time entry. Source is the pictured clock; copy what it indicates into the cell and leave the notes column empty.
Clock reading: 8:40
